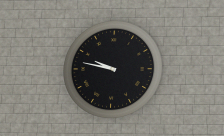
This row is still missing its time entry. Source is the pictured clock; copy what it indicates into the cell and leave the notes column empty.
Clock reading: 9:47
